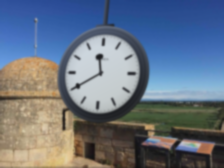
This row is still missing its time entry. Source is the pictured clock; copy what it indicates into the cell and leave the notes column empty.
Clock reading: 11:40
